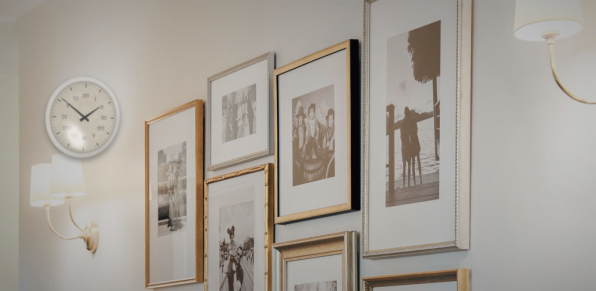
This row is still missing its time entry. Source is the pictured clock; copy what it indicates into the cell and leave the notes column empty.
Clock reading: 1:51
